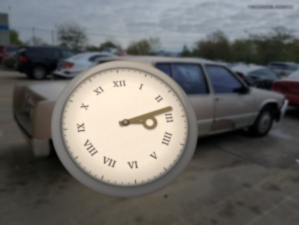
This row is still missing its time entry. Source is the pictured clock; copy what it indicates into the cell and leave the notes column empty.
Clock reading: 3:13
